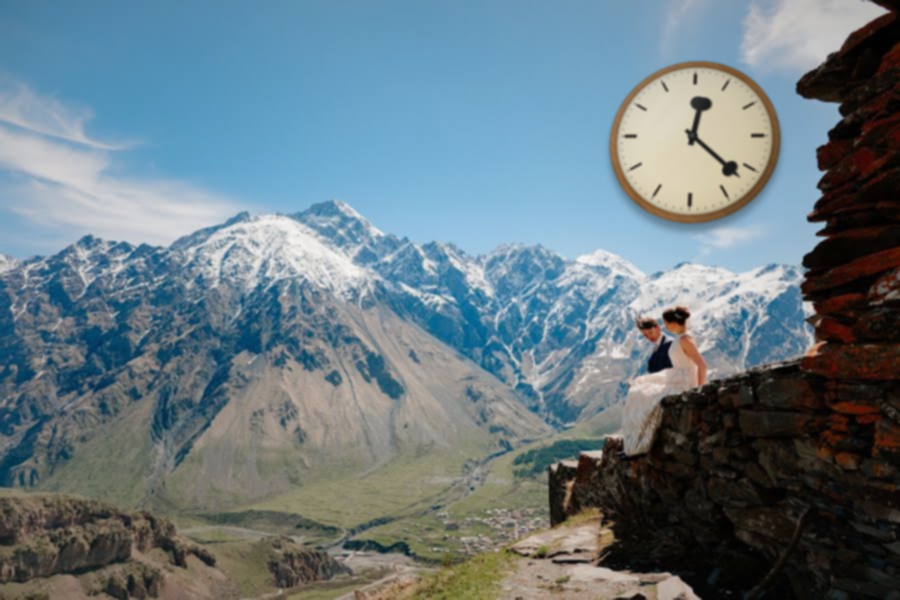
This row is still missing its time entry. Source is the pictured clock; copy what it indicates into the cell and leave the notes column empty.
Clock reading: 12:22
